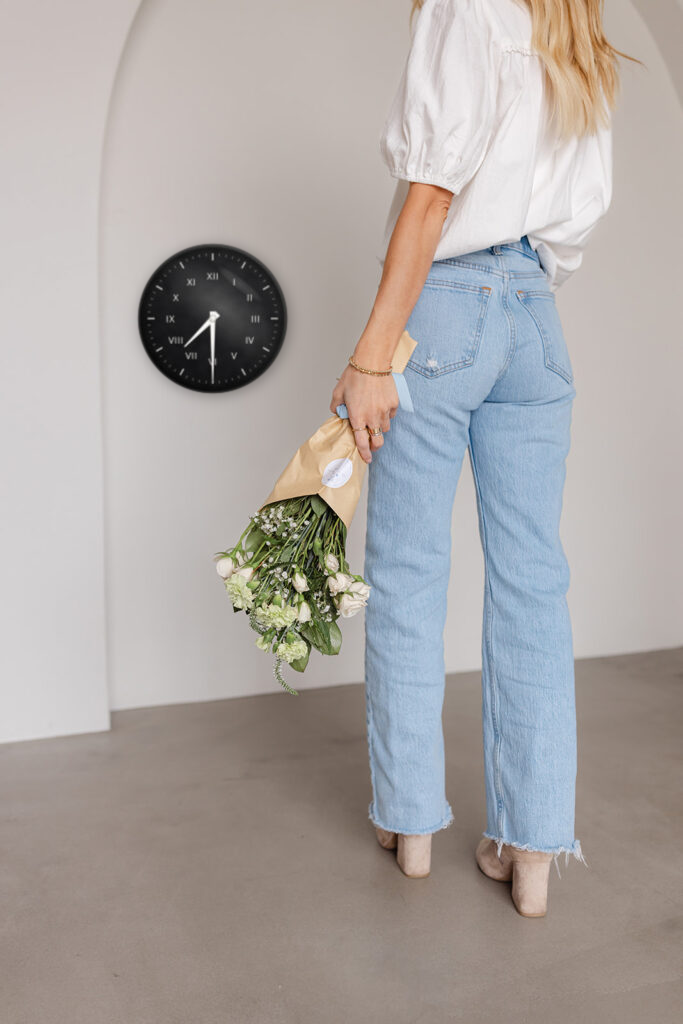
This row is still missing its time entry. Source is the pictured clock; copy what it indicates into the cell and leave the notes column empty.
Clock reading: 7:30
